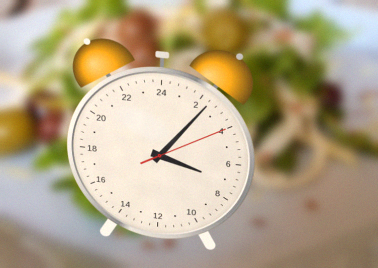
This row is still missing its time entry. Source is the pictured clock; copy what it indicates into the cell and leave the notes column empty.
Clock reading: 7:06:10
